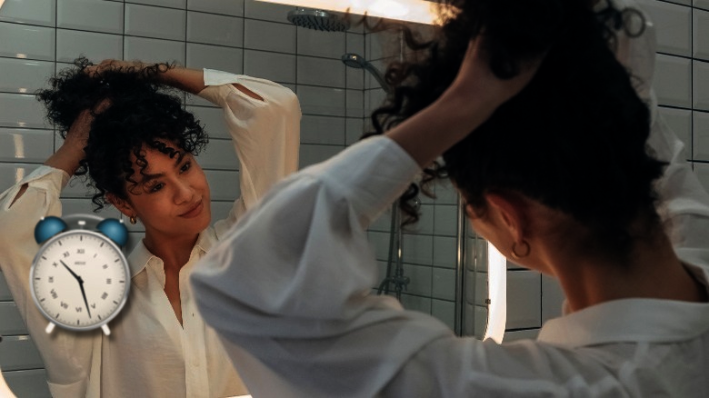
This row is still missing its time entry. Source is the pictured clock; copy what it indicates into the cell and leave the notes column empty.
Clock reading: 10:27
